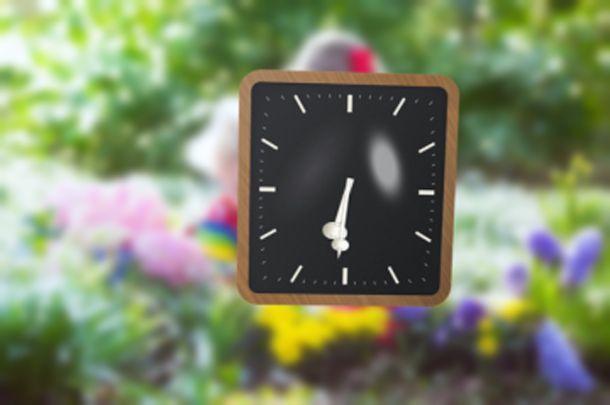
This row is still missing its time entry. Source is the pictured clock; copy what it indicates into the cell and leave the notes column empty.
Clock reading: 6:31
